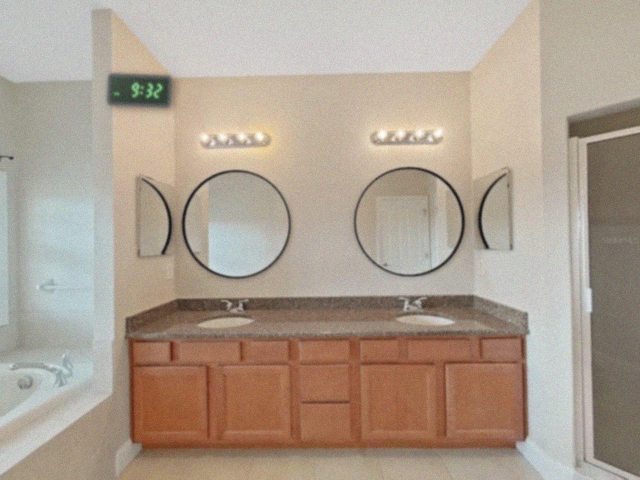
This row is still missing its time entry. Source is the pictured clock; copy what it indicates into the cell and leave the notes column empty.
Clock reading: 9:32
